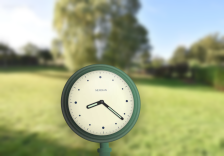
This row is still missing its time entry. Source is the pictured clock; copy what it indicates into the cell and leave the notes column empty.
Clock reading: 8:22
